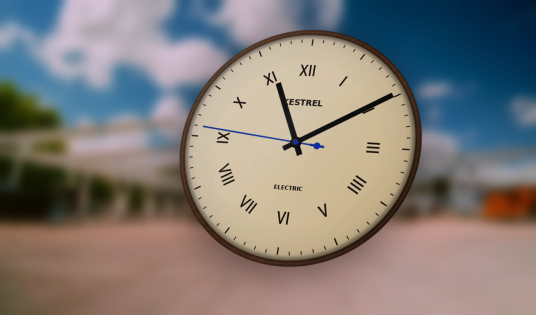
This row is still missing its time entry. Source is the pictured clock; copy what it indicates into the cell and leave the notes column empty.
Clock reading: 11:09:46
